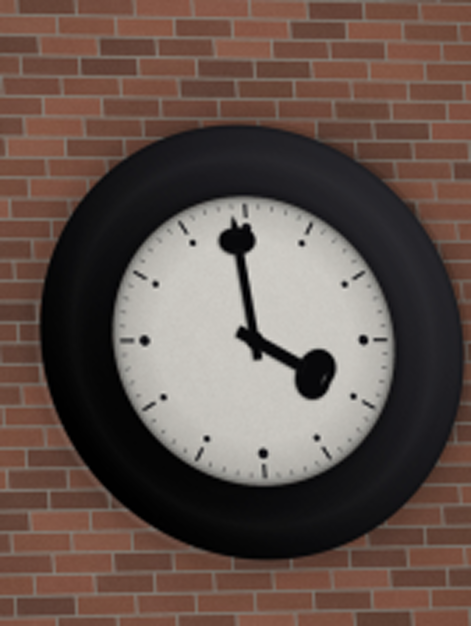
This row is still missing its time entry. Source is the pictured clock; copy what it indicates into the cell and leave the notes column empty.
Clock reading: 3:59
